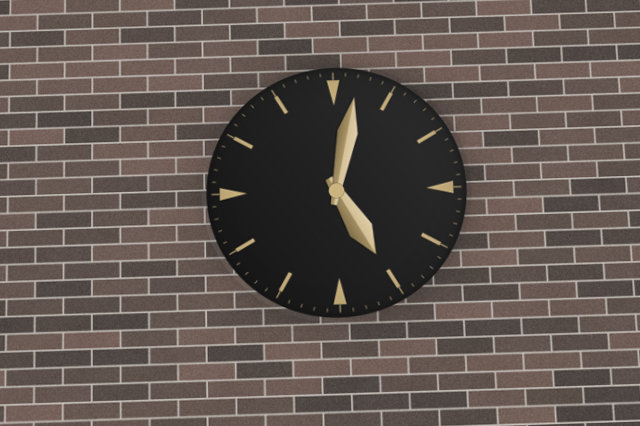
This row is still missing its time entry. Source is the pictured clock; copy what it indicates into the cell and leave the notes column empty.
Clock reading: 5:02
